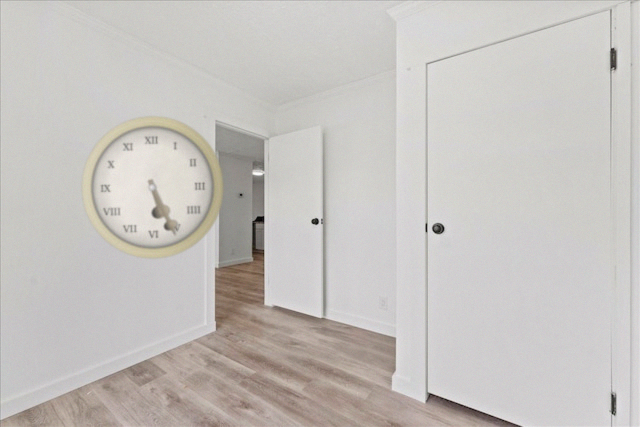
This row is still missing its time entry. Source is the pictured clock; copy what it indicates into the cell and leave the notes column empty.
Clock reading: 5:26
